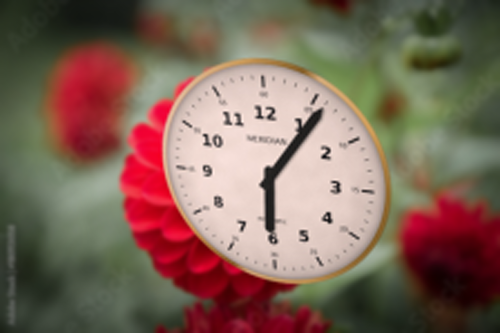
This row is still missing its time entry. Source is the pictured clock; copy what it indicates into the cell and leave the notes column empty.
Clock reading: 6:06
